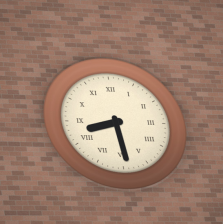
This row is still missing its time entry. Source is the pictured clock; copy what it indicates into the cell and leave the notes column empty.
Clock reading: 8:29
